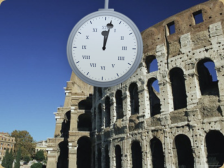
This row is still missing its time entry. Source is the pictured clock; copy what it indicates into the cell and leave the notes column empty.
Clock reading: 12:02
